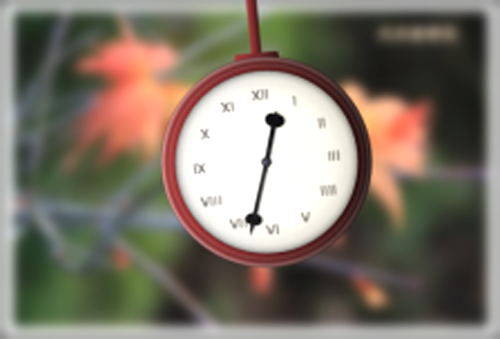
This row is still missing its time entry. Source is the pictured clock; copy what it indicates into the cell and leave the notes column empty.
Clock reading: 12:33
